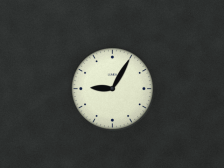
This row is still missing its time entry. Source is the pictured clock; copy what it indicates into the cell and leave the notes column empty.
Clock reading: 9:05
